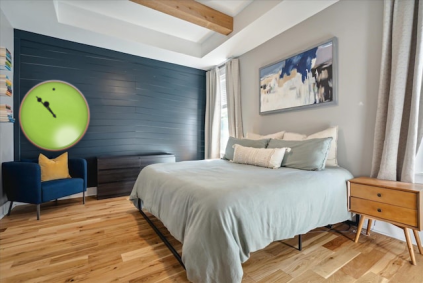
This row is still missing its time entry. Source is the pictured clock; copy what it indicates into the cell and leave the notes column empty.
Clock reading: 10:53
